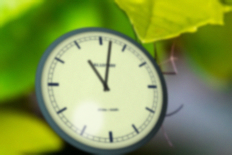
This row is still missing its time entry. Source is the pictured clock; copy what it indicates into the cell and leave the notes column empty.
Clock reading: 11:02
